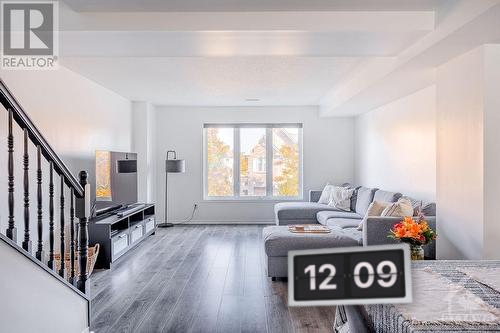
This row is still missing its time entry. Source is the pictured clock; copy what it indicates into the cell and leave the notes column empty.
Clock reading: 12:09
